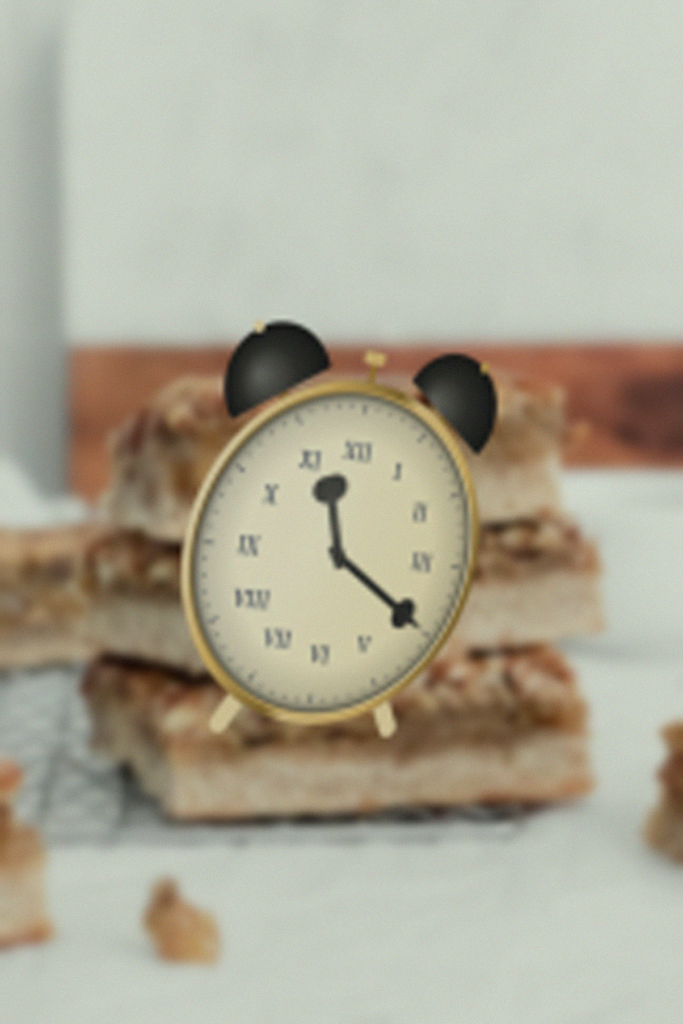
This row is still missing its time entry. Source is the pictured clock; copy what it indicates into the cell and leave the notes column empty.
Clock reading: 11:20
